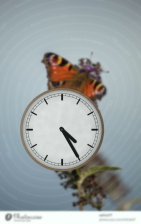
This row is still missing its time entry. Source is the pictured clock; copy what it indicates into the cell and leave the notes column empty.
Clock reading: 4:25
